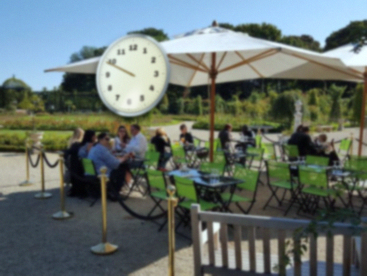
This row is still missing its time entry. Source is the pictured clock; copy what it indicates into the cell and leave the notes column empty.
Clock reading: 9:49
